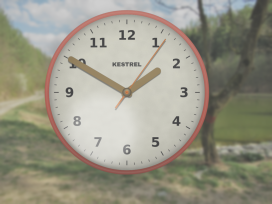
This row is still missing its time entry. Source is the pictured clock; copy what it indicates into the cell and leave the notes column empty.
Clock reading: 1:50:06
